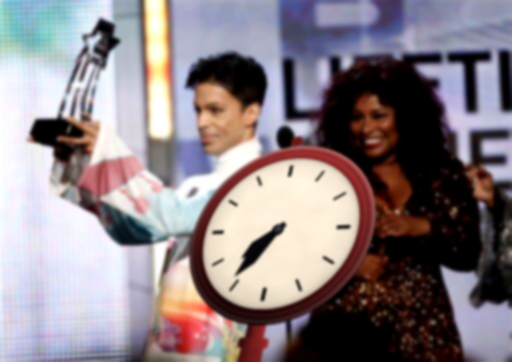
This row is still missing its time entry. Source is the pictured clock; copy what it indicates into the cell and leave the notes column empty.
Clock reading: 7:36
